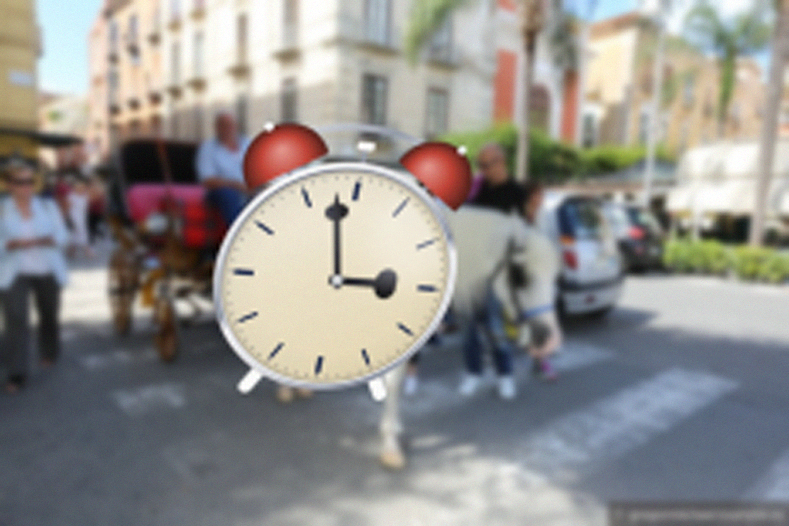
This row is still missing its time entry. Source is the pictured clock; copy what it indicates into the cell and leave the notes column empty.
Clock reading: 2:58
